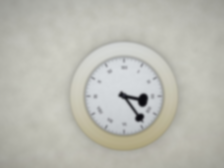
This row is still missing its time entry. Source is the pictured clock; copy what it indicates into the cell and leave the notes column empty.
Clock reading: 3:24
